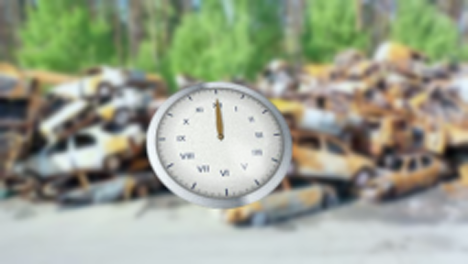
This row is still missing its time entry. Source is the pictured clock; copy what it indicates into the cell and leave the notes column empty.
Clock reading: 12:00
